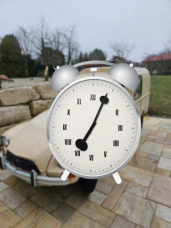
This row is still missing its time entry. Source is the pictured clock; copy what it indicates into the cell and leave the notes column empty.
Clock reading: 7:04
